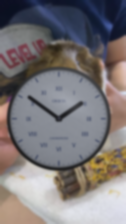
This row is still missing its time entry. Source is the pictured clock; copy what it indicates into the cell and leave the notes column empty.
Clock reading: 1:51
